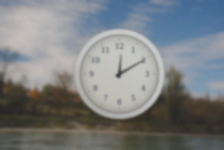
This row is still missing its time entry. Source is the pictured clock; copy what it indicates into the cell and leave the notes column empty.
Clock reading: 12:10
